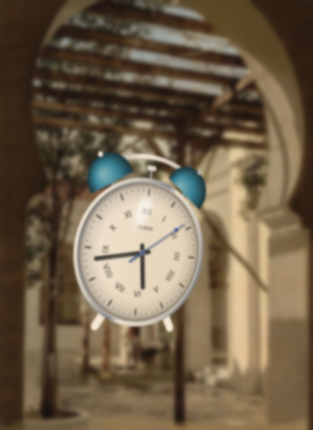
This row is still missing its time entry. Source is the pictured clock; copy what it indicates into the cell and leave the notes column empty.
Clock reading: 5:43:09
